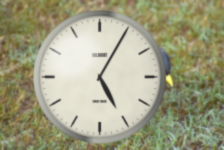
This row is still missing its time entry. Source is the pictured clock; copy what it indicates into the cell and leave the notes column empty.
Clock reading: 5:05
